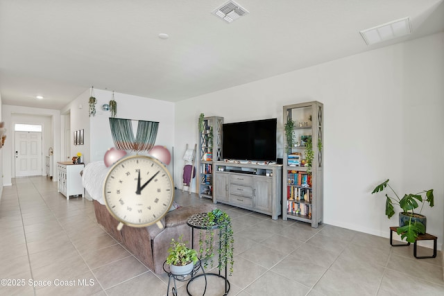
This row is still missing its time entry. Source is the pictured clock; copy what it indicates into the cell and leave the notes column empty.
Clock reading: 12:08
